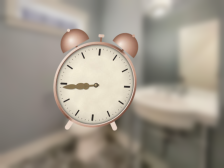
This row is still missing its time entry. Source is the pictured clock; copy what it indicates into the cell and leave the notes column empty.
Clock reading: 8:44
